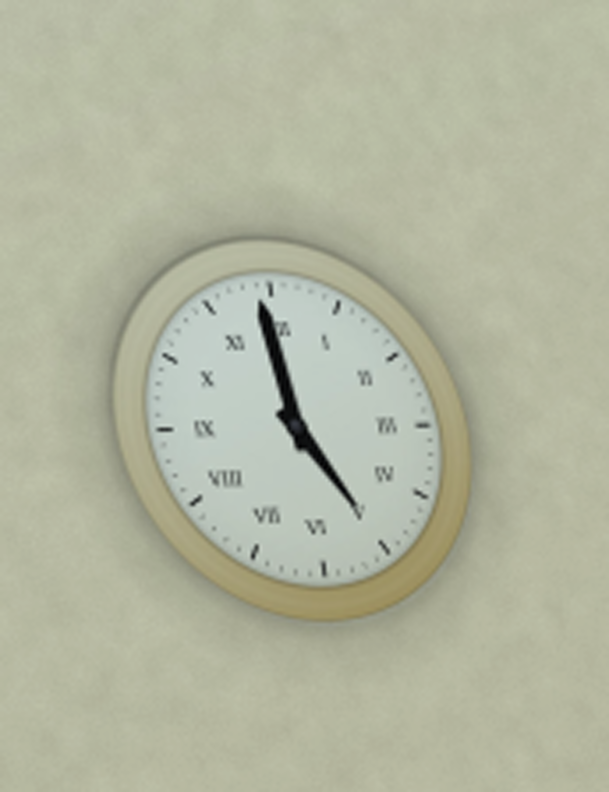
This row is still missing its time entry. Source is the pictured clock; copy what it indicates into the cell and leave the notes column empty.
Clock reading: 4:59
